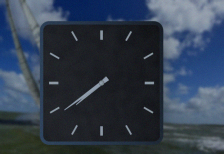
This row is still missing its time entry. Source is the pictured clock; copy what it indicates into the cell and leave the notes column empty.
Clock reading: 7:39
